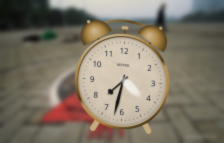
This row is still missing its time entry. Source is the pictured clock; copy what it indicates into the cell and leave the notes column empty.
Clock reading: 7:32
